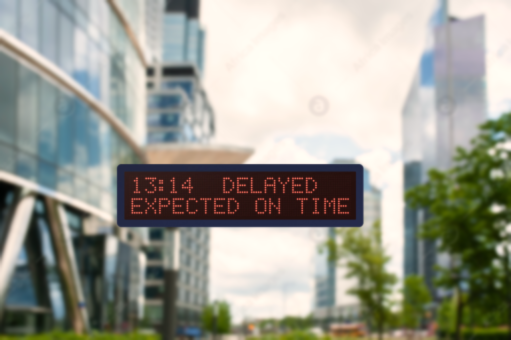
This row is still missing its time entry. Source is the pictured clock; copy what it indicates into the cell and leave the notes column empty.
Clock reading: 13:14
